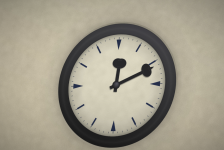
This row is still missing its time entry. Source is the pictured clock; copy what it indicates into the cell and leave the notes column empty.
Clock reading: 12:11
